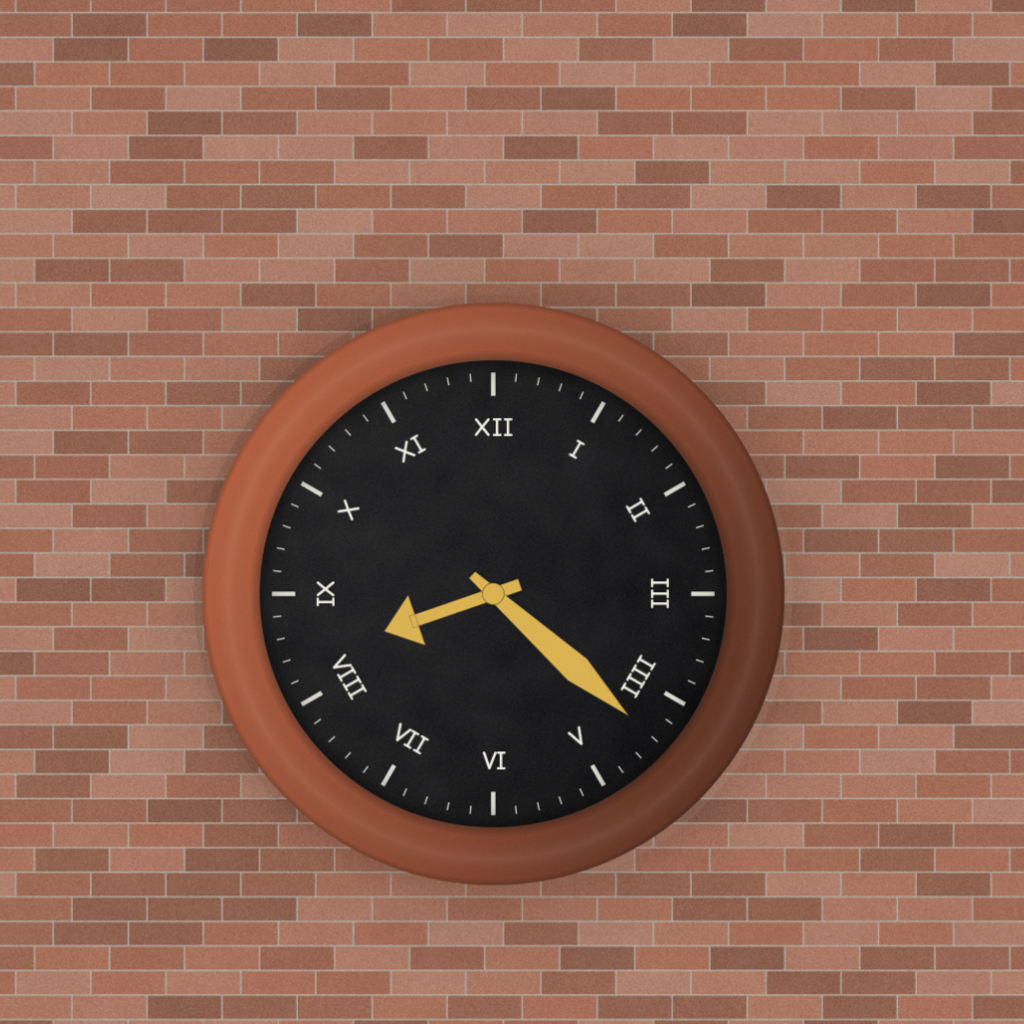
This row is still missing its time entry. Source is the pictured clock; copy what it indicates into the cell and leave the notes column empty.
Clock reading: 8:22
